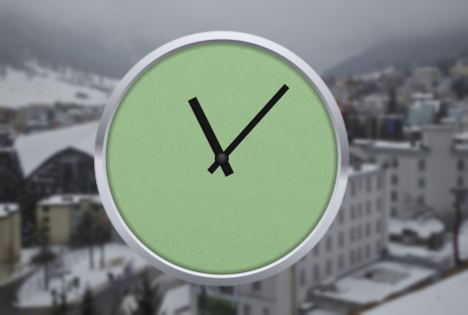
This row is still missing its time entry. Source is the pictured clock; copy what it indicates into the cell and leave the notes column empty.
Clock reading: 11:07
